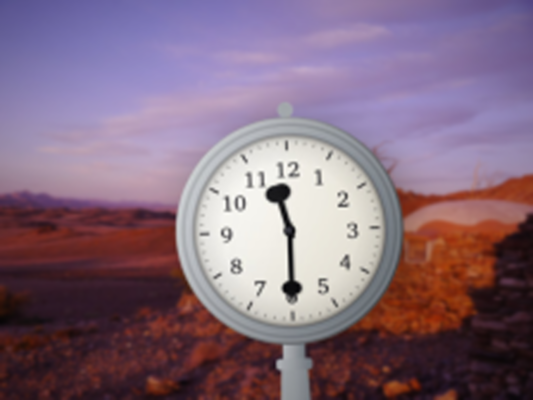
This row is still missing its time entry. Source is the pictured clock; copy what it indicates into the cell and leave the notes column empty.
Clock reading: 11:30
